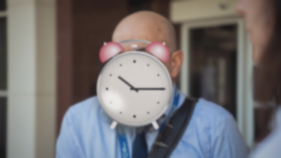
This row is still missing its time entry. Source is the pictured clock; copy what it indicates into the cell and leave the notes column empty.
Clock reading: 10:15
